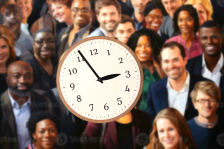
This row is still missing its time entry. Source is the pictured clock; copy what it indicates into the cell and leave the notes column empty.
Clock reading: 2:56
